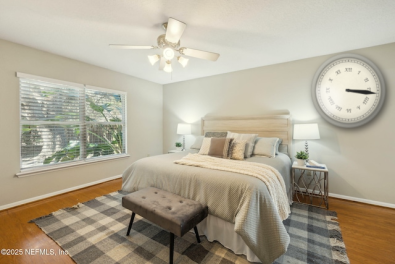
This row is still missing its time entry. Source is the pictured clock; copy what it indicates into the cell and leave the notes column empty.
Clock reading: 3:16
